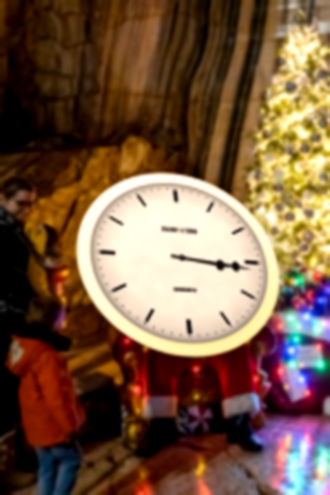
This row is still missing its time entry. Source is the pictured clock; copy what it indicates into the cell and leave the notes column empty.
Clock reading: 3:16
